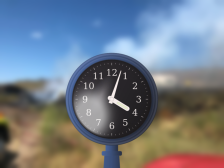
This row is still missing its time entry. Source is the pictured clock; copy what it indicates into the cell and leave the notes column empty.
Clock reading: 4:03
